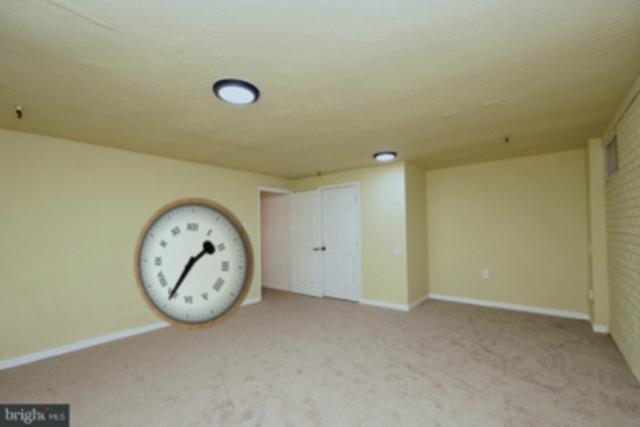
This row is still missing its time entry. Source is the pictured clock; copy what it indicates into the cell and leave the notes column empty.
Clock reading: 1:35
